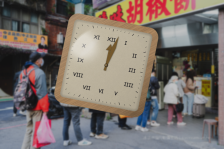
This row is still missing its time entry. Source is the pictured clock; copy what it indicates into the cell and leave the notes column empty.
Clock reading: 12:02
